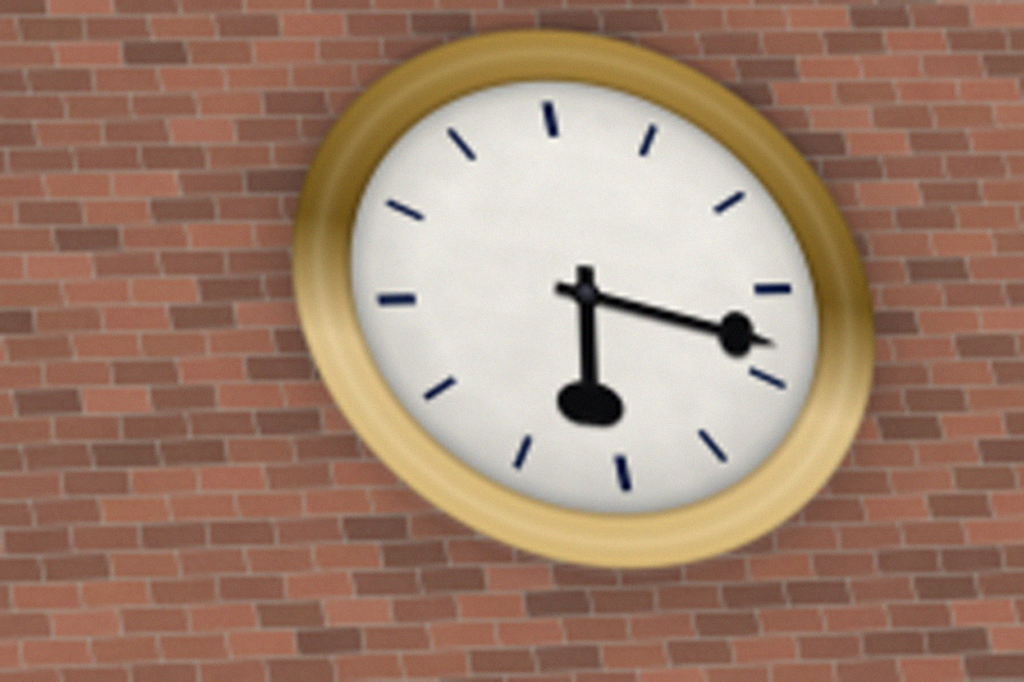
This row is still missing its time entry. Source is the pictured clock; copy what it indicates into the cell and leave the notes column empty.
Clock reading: 6:18
